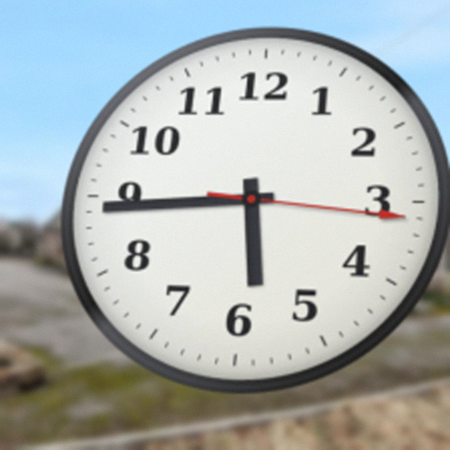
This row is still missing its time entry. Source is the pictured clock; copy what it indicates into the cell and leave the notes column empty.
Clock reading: 5:44:16
